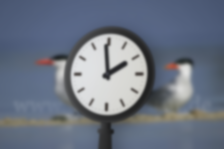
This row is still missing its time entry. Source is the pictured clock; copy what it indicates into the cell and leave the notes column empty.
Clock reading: 1:59
